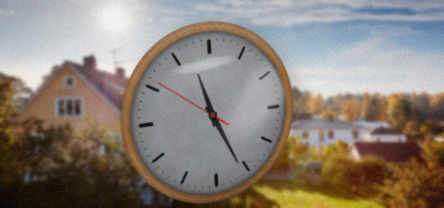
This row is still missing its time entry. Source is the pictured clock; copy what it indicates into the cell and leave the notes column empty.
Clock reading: 11:25:51
